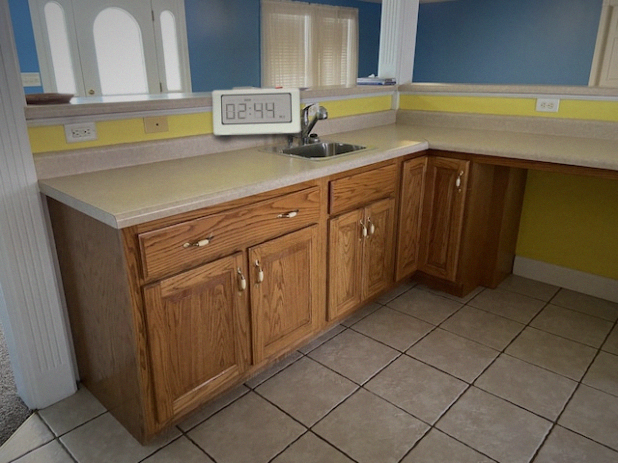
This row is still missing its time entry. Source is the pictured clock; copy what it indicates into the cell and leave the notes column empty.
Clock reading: 2:44
